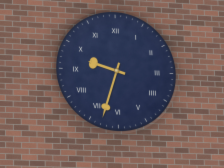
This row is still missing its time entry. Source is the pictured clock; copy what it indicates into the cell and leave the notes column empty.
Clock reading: 9:33
